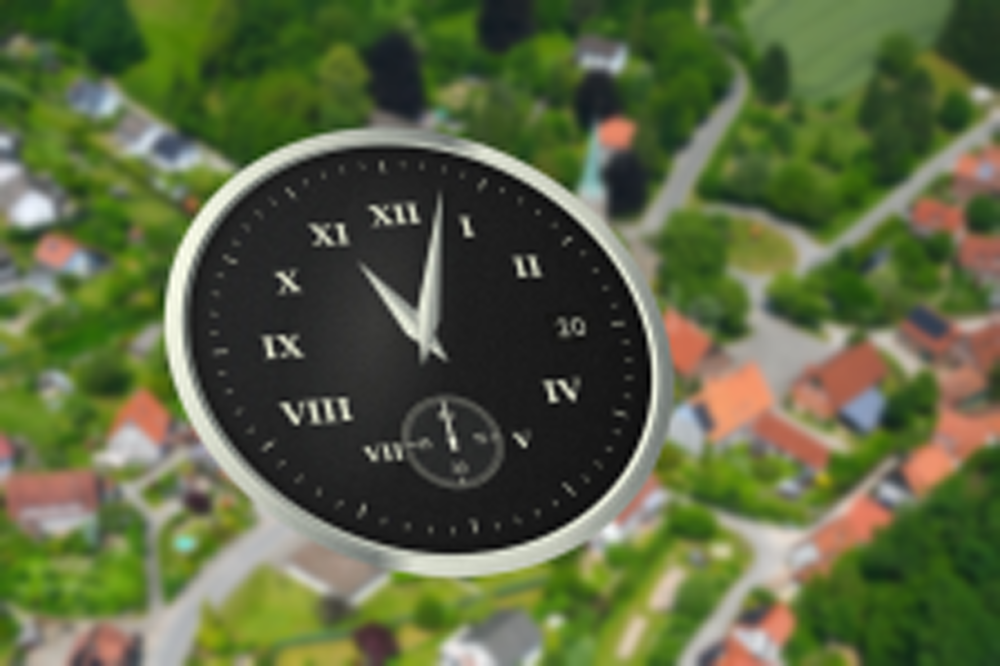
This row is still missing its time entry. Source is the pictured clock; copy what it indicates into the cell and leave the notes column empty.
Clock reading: 11:03
